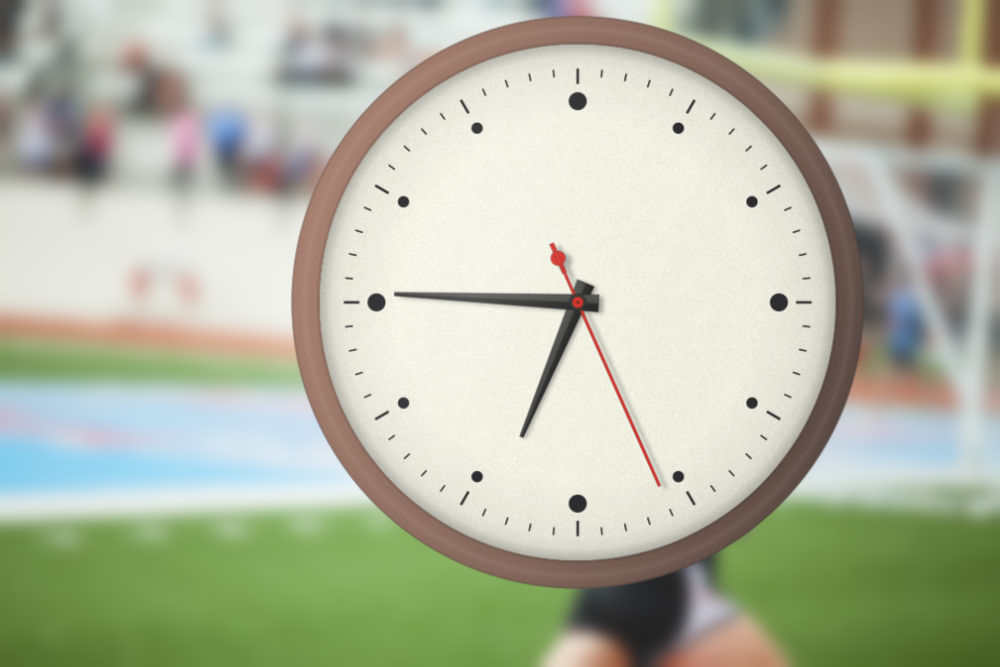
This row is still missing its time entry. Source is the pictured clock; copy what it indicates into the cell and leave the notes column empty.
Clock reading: 6:45:26
